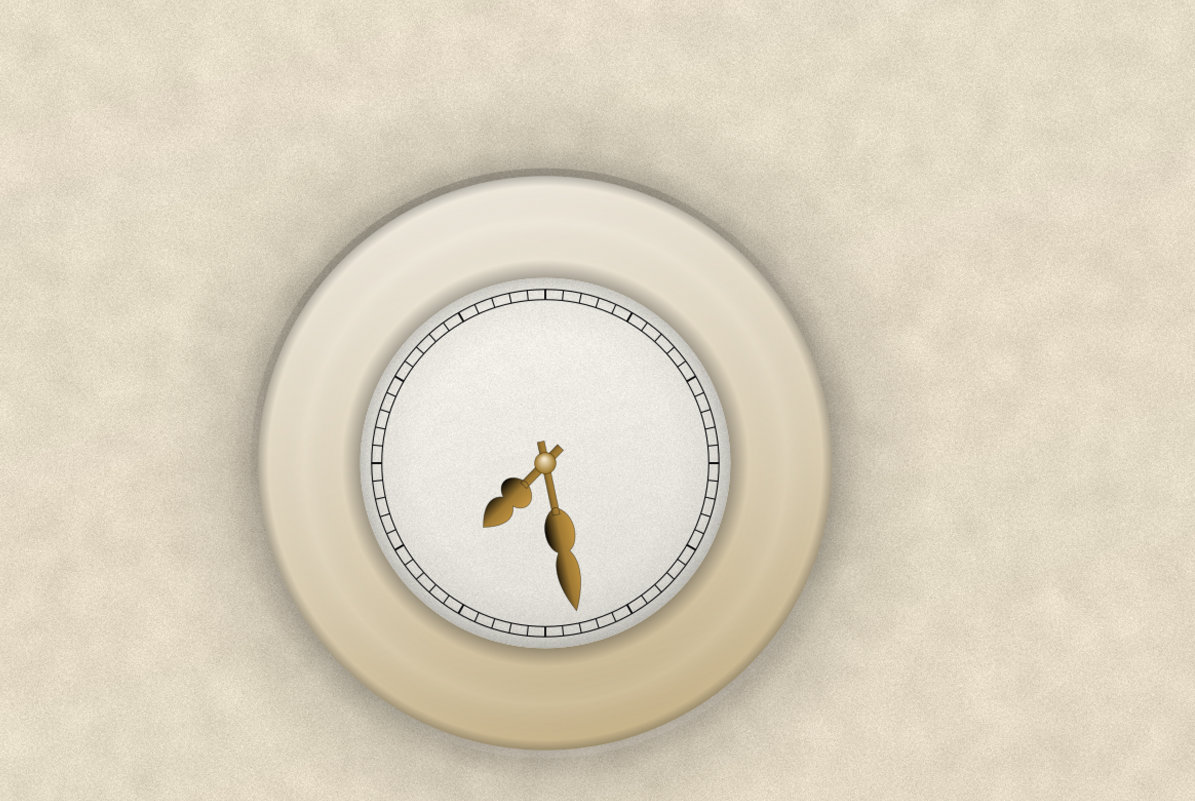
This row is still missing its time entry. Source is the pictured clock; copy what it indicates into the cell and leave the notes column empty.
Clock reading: 7:28
